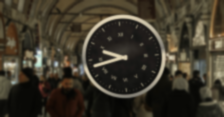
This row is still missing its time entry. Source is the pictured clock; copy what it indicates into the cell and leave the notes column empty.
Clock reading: 9:43
